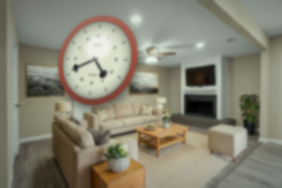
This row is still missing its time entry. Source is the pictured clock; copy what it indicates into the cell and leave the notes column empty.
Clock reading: 4:41
